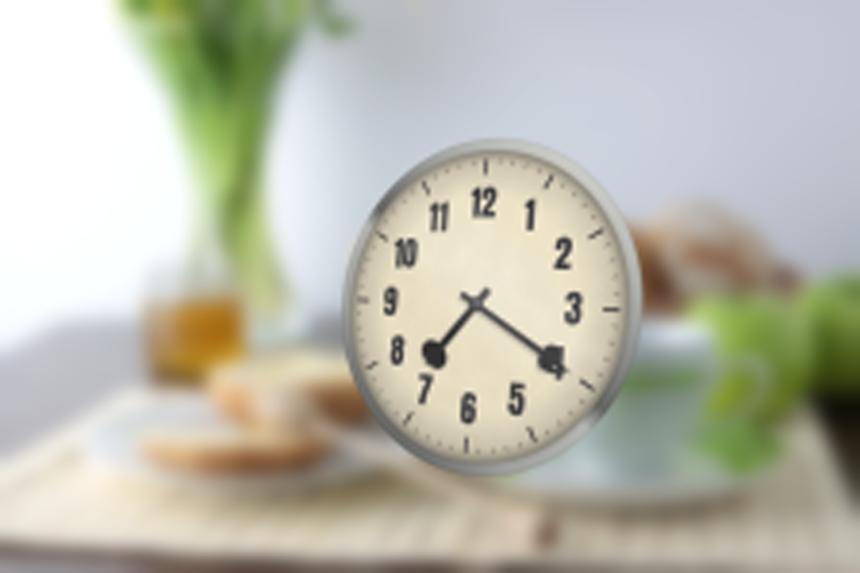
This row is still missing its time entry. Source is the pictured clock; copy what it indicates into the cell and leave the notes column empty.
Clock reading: 7:20
